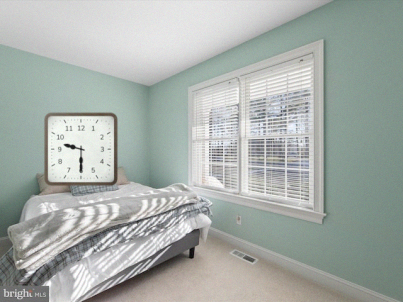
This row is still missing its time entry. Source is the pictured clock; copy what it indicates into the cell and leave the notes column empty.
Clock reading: 9:30
